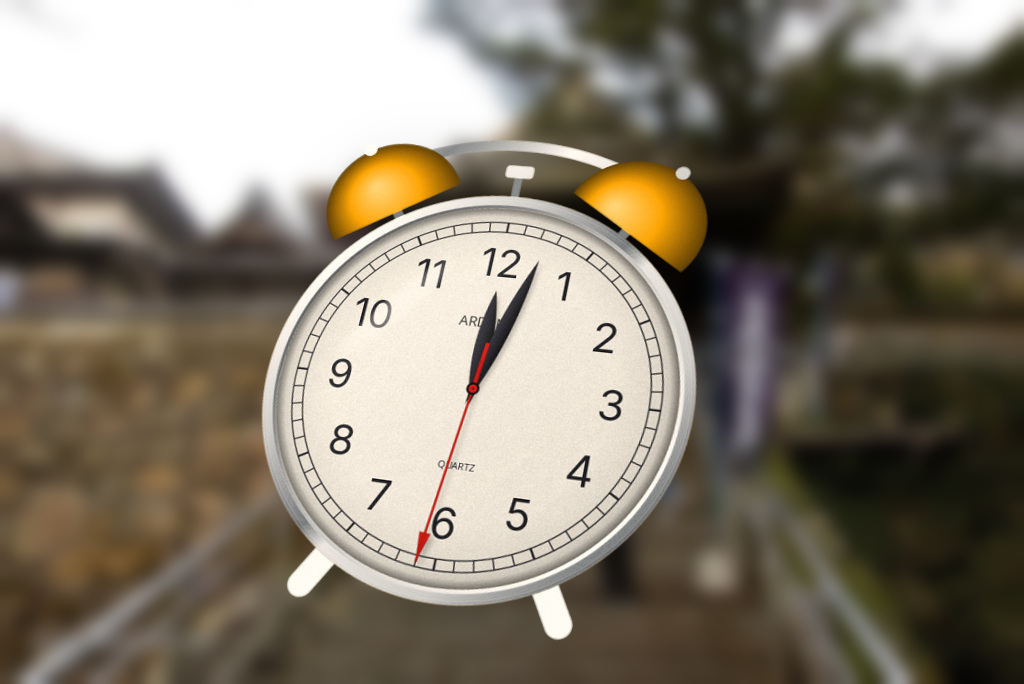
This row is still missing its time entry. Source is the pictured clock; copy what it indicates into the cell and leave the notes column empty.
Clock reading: 12:02:31
